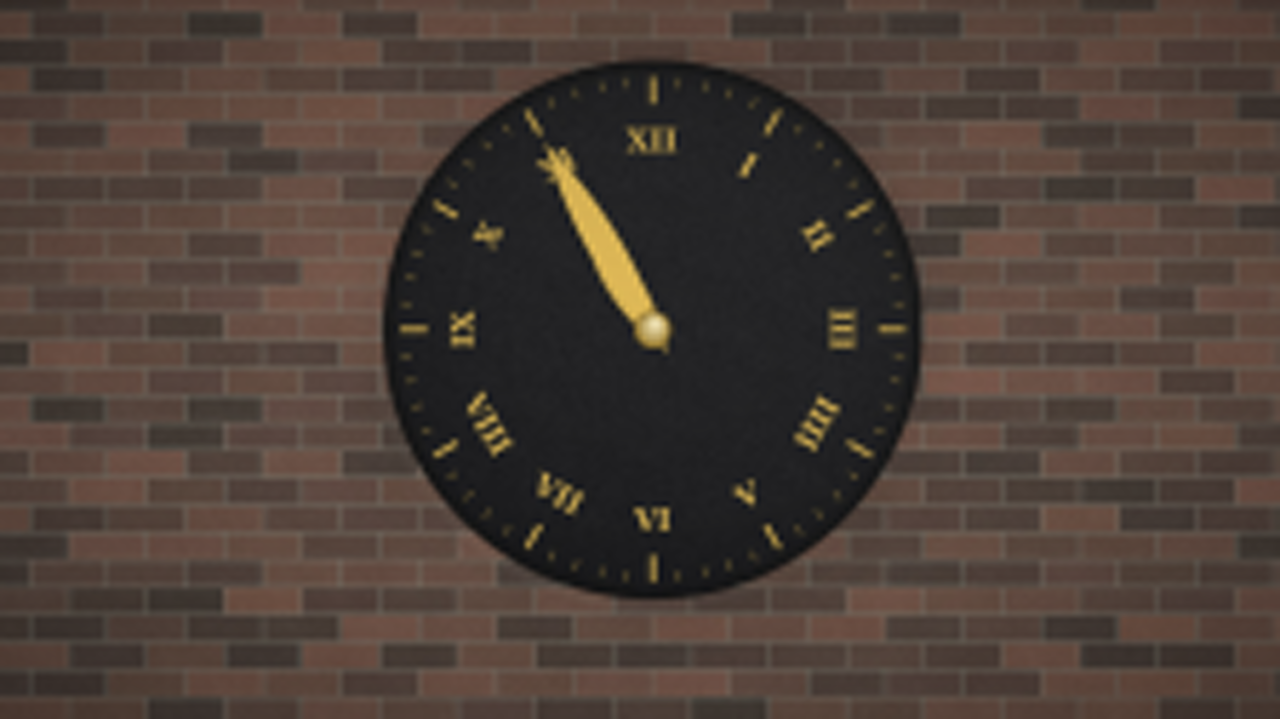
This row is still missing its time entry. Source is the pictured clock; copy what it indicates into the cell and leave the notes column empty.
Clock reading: 10:55
